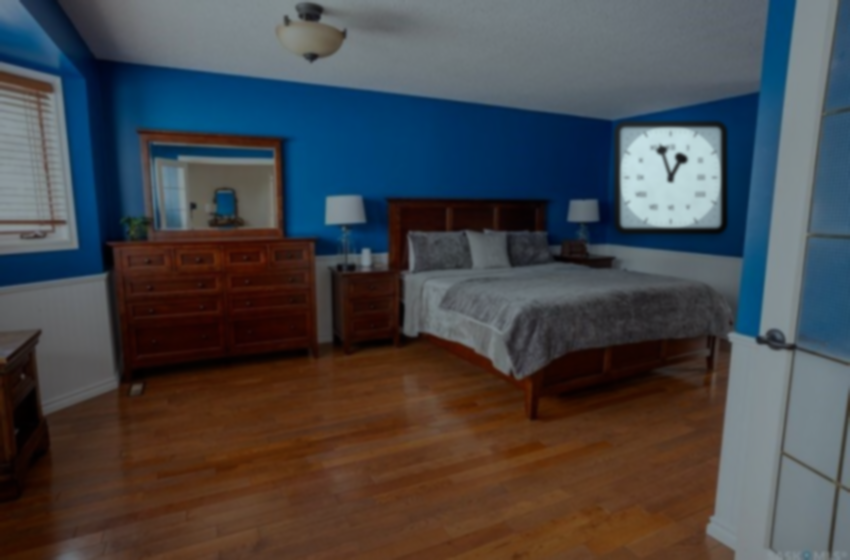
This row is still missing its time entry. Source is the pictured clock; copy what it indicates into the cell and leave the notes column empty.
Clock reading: 12:57
